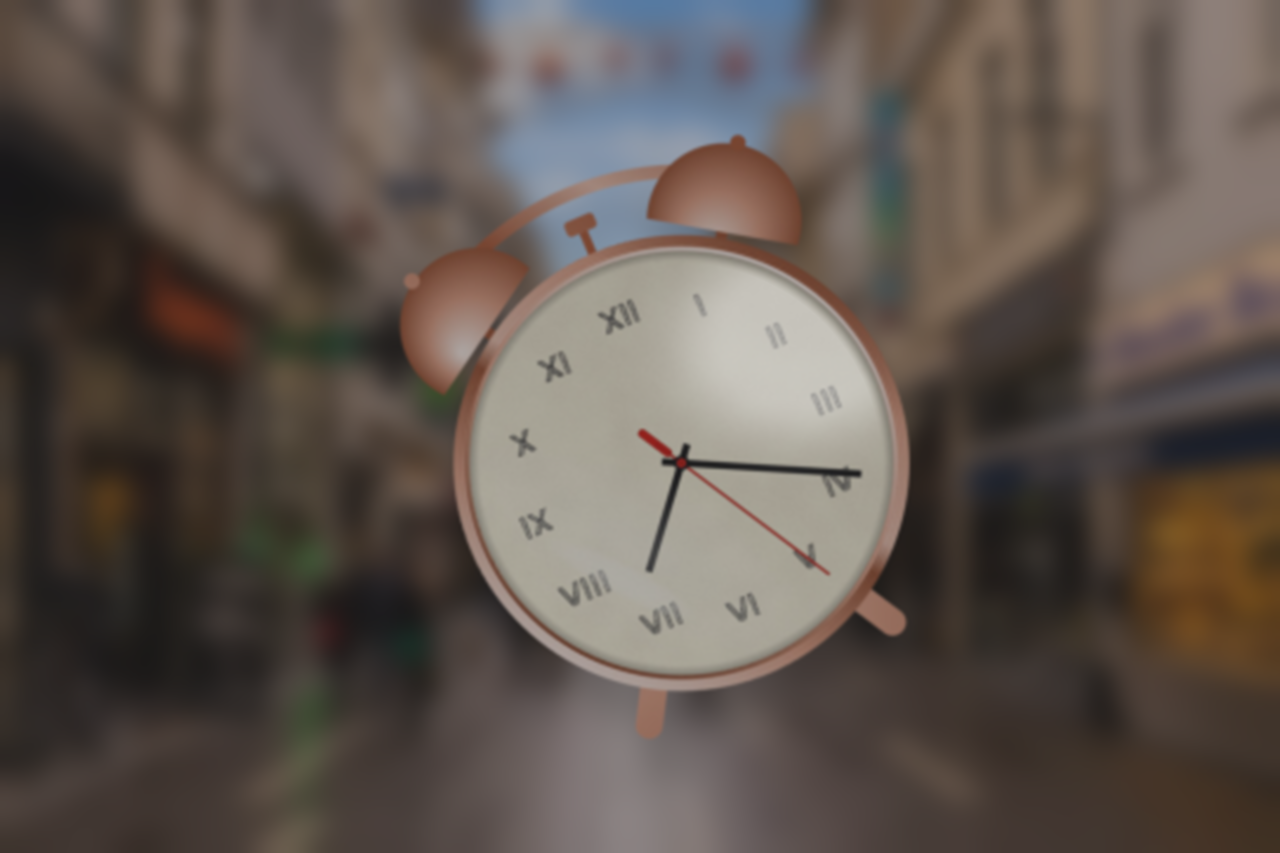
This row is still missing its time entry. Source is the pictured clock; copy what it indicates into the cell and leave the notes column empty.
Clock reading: 7:19:25
